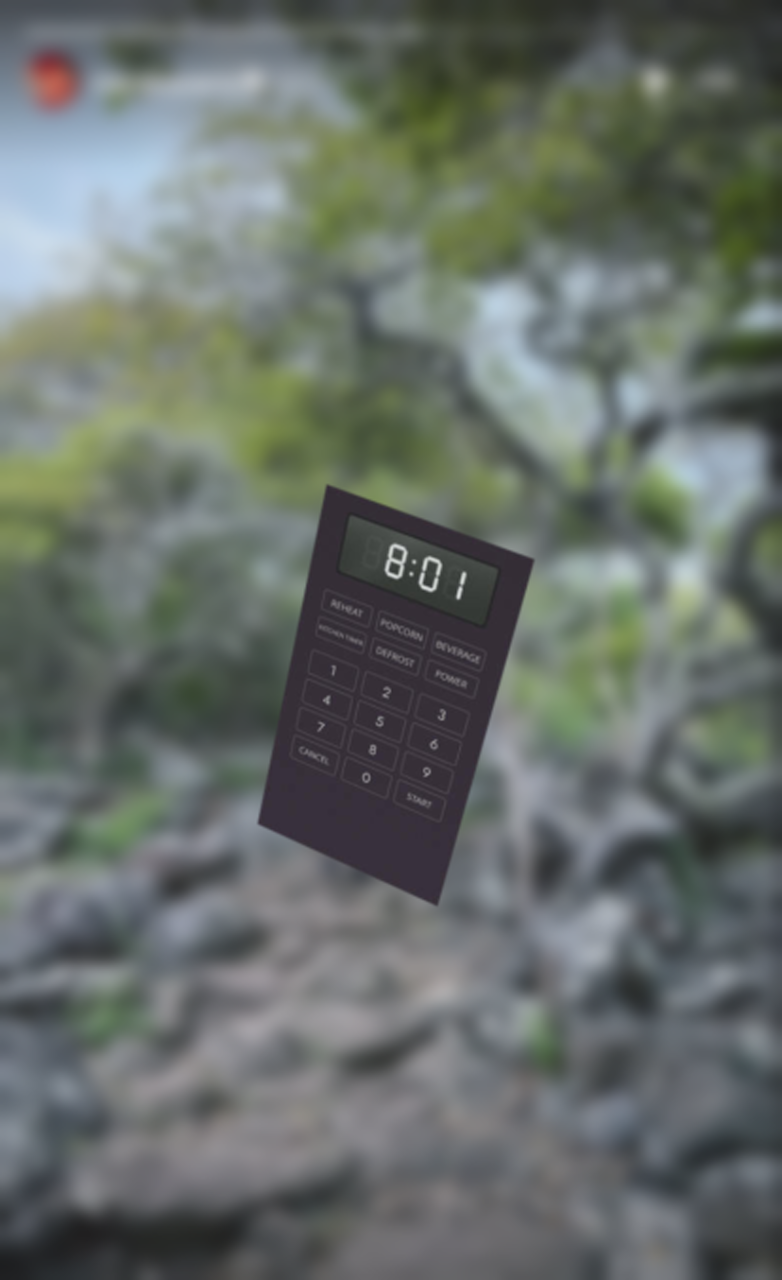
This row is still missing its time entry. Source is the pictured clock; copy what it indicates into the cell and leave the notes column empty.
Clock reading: 8:01
